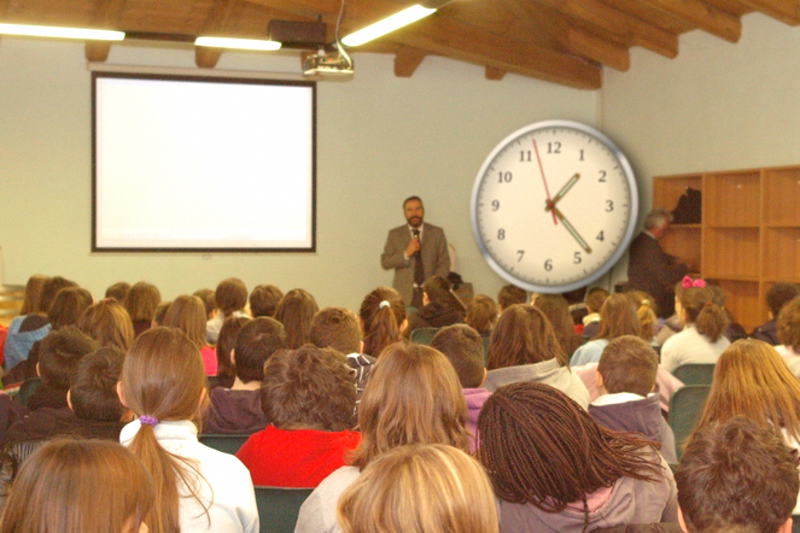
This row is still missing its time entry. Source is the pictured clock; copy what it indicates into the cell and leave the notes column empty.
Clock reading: 1:22:57
